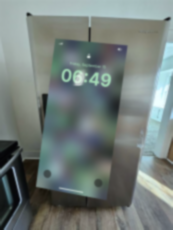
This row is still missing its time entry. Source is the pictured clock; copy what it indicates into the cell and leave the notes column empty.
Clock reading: 6:49
